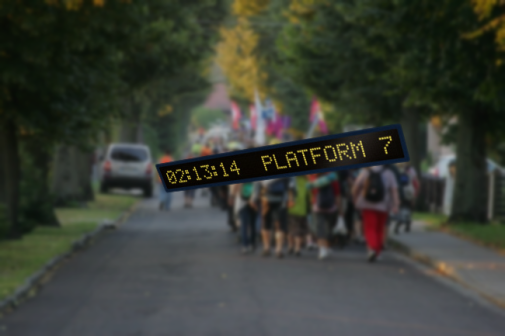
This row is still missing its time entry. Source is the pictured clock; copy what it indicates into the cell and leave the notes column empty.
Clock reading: 2:13:14
